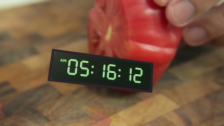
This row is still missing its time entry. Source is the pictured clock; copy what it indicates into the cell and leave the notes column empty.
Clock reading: 5:16:12
